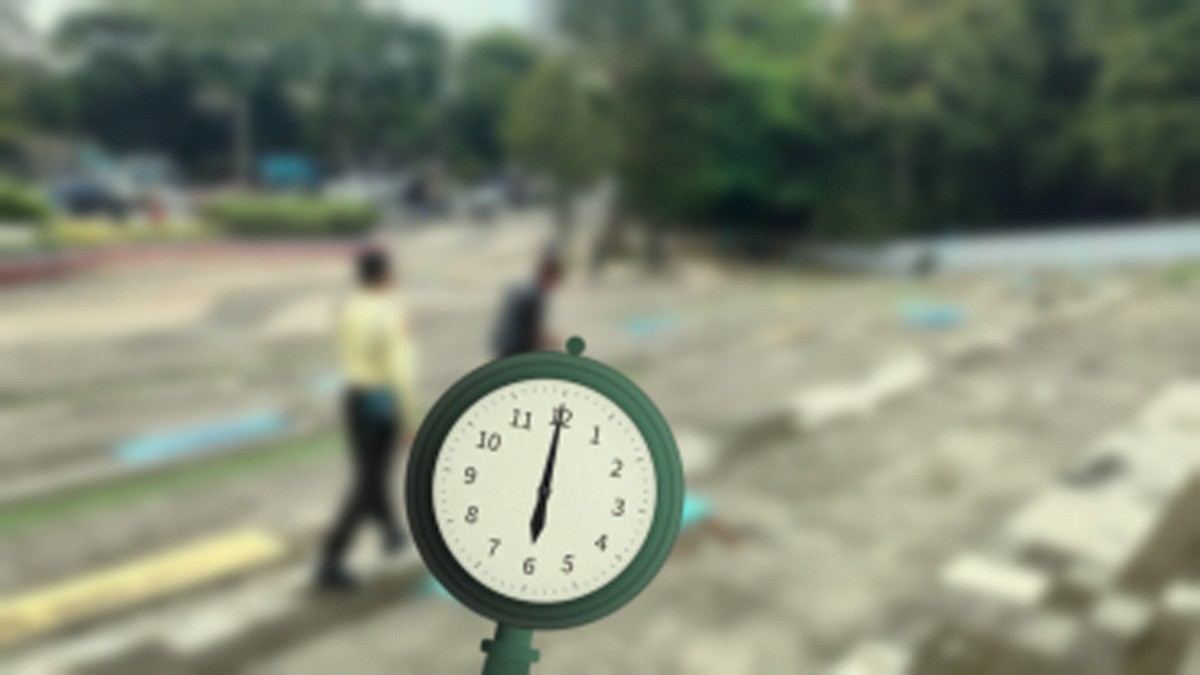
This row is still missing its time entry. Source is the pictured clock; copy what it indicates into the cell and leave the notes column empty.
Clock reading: 6:00
